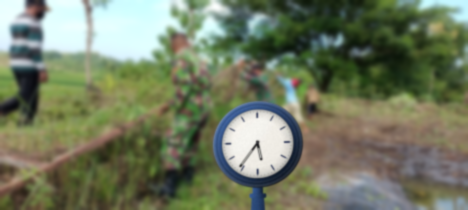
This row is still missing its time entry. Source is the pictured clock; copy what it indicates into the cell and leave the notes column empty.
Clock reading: 5:36
